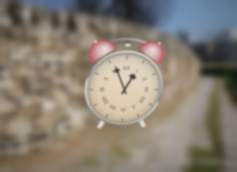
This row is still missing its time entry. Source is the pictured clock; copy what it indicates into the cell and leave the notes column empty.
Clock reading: 12:56
